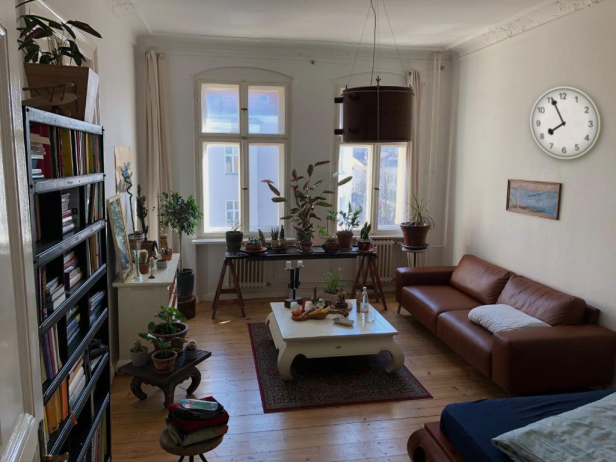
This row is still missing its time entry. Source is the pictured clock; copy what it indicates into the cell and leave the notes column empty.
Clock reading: 7:56
